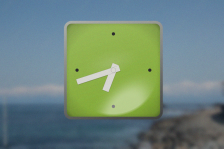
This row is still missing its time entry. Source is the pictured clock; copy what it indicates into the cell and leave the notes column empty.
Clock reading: 6:42
